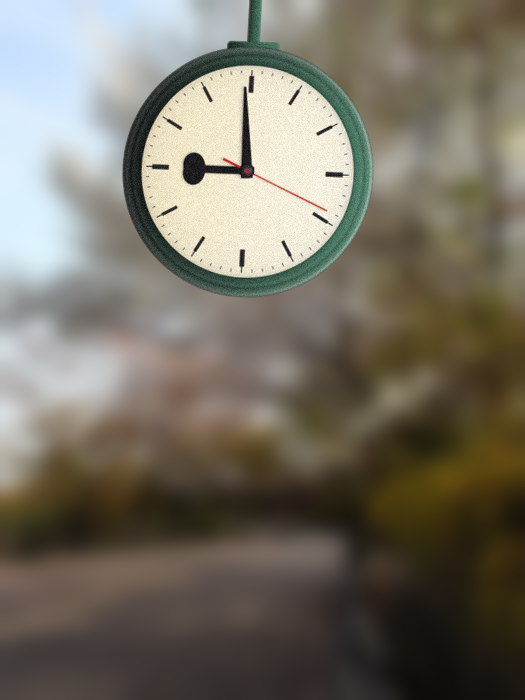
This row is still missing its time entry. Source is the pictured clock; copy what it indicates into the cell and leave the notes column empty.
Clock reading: 8:59:19
